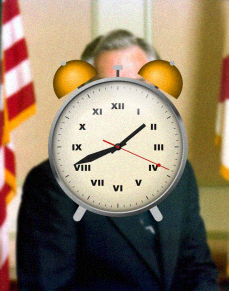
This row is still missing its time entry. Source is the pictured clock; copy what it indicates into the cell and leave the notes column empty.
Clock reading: 1:41:19
